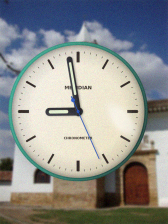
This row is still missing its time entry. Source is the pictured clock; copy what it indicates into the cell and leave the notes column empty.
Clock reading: 8:58:26
